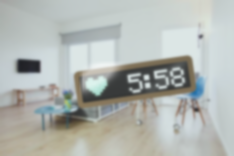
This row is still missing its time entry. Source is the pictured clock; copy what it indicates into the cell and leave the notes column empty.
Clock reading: 5:58
